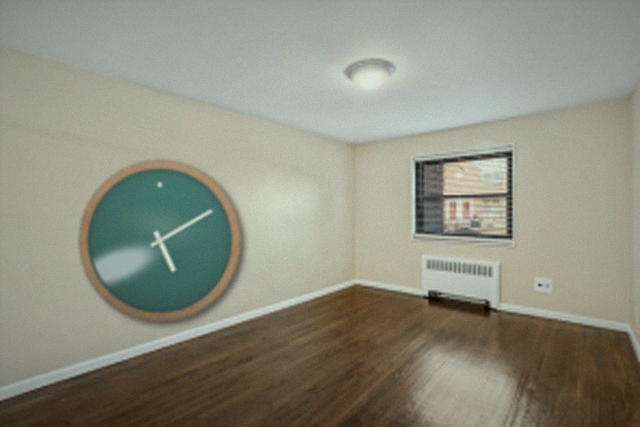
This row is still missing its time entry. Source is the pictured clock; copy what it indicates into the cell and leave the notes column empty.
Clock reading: 5:10
